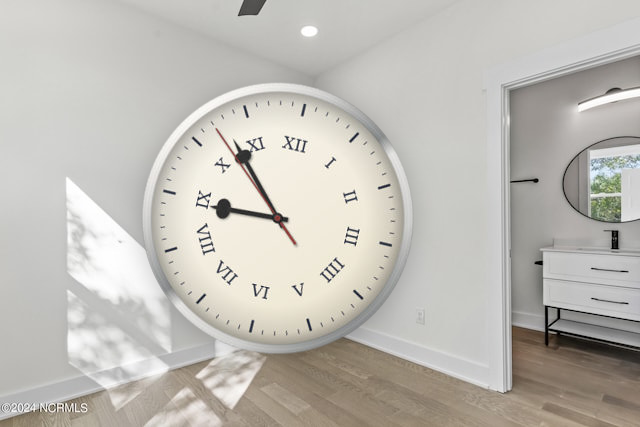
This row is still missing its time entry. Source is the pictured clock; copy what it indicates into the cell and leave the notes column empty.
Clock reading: 8:52:52
